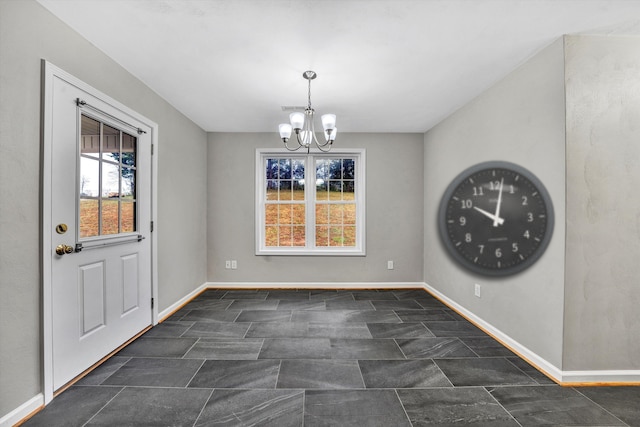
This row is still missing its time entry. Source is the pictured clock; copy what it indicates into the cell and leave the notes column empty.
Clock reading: 10:02
